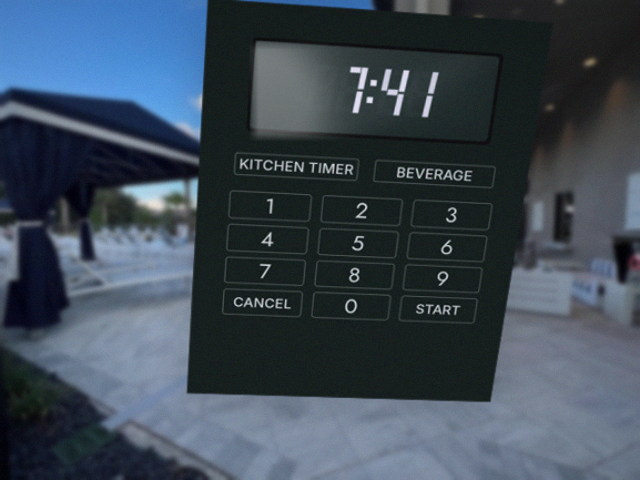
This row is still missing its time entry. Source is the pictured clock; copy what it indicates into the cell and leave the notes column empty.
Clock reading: 7:41
